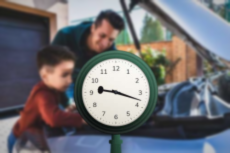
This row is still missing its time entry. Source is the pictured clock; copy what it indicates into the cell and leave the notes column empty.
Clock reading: 9:18
